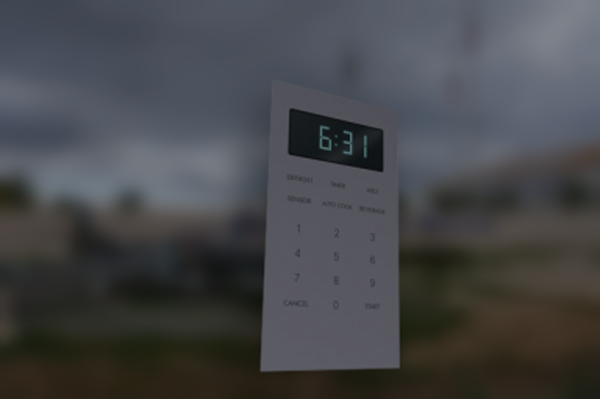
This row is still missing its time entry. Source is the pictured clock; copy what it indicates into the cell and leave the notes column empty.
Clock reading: 6:31
